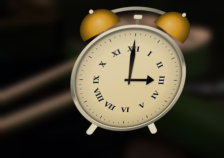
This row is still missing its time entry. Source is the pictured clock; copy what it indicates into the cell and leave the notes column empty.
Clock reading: 3:00
